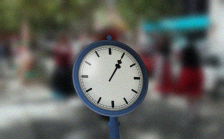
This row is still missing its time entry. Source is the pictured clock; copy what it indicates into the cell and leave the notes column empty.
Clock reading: 1:05
